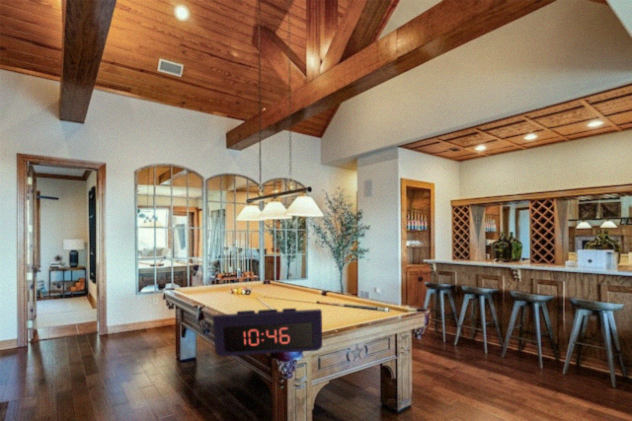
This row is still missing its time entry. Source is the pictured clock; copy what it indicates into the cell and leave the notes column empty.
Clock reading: 10:46
